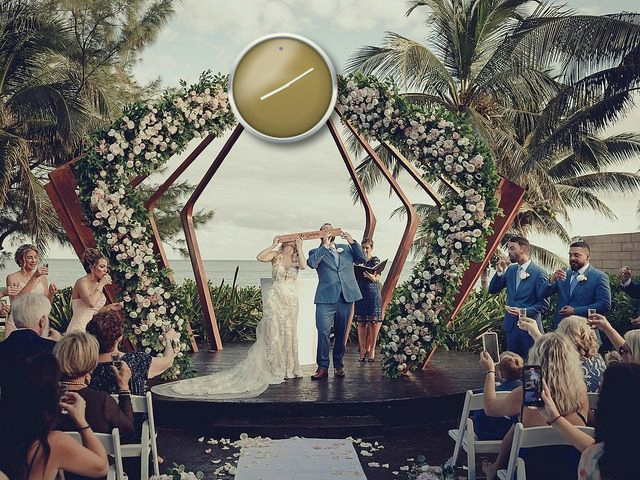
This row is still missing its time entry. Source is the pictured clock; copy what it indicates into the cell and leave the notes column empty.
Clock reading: 8:10
